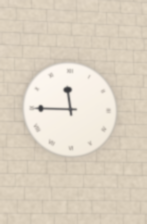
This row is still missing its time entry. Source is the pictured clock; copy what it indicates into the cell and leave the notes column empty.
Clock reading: 11:45
